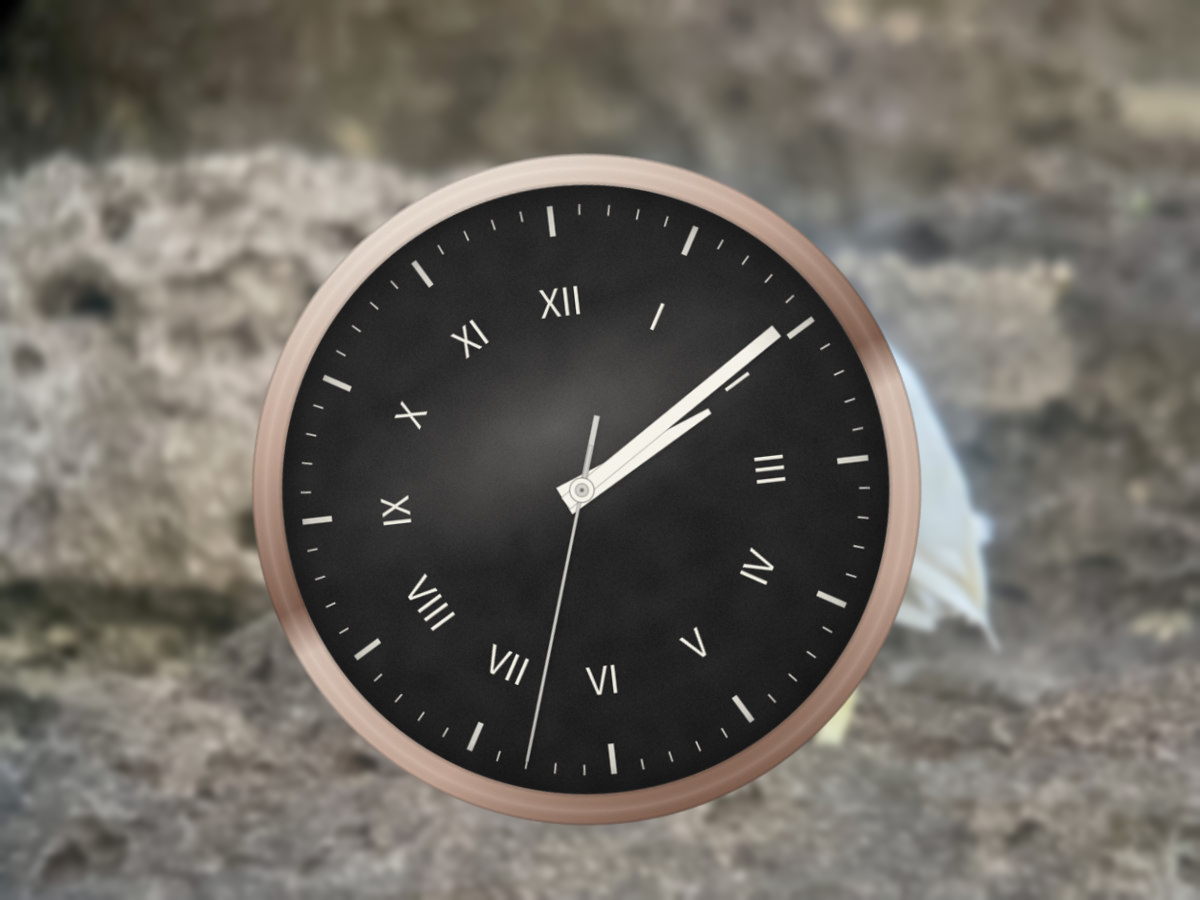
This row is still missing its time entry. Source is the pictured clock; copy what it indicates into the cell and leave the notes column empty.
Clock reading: 2:09:33
